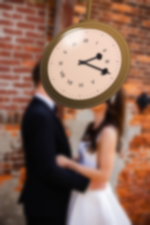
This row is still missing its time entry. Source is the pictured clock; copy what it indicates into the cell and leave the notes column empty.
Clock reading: 2:19
